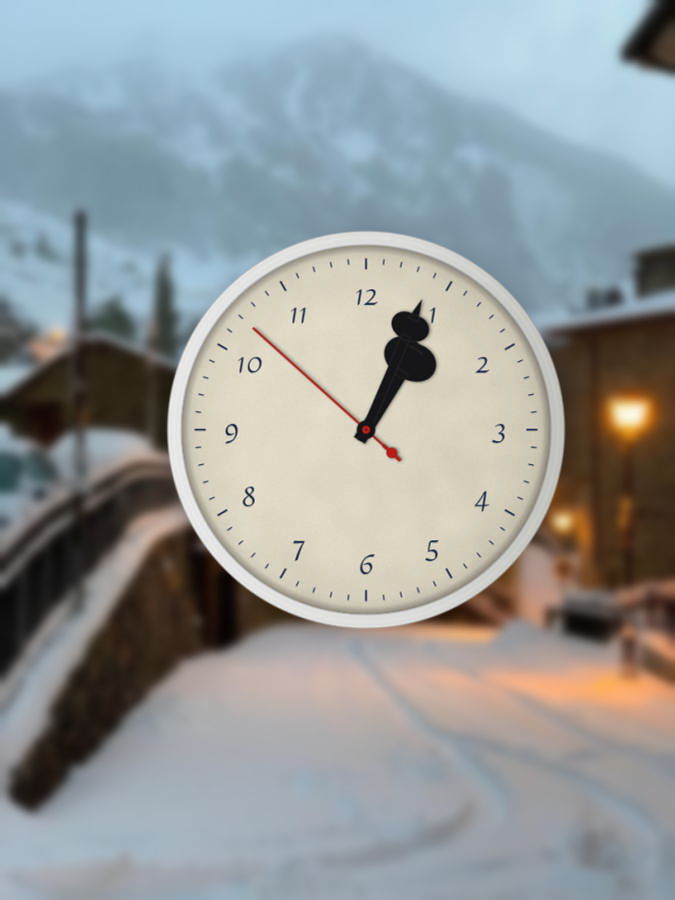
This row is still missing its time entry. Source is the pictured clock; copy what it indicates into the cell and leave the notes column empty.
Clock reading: 1:03:52
